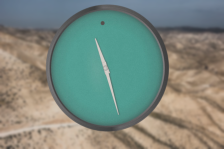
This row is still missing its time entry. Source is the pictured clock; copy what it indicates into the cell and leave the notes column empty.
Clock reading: 11:28
